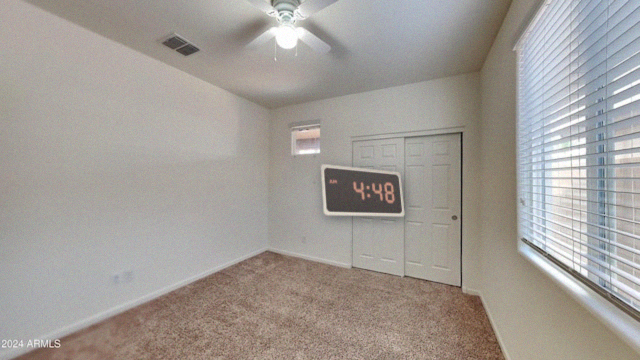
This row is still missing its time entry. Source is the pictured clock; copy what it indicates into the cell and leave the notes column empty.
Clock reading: 4:48
